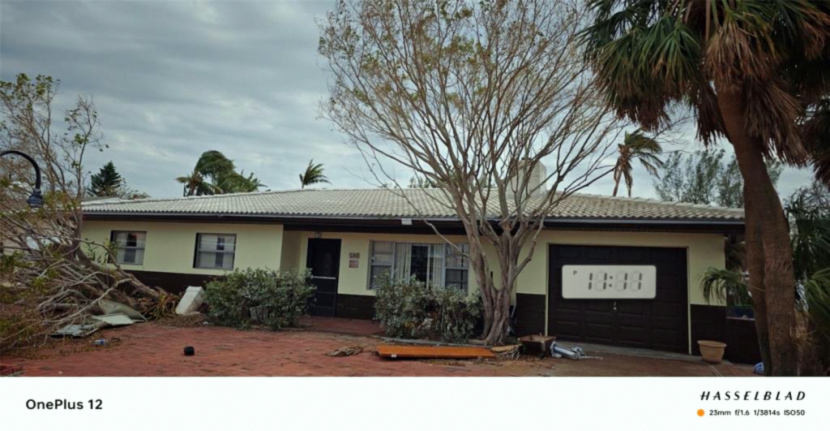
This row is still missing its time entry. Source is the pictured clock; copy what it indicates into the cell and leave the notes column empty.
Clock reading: 11:11
